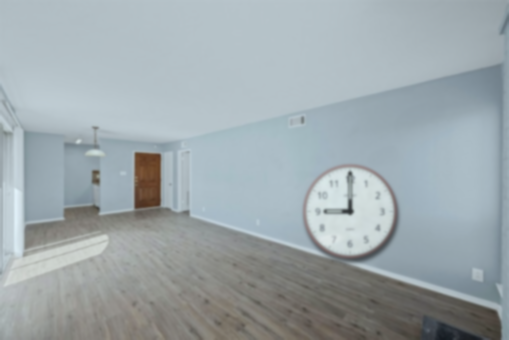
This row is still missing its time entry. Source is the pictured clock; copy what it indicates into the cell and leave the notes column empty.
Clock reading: 9:00
